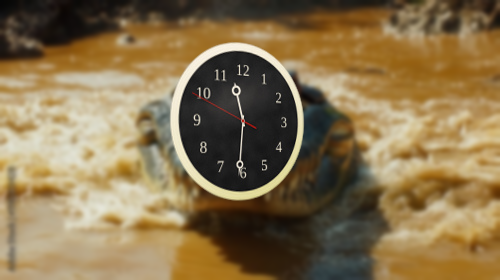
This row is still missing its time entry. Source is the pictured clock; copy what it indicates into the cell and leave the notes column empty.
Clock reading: 11:30:49
